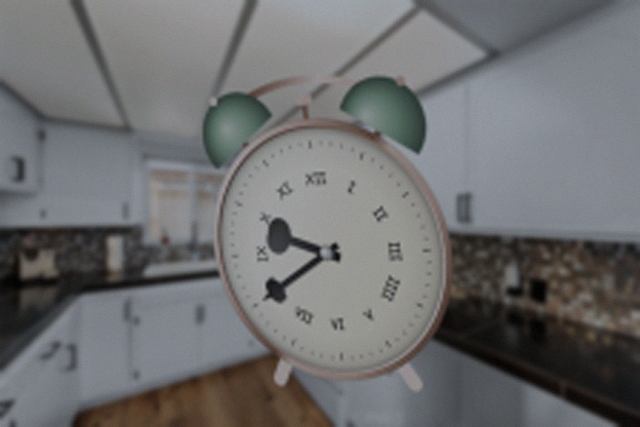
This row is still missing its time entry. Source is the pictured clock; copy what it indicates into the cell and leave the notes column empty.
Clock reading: 9:40
